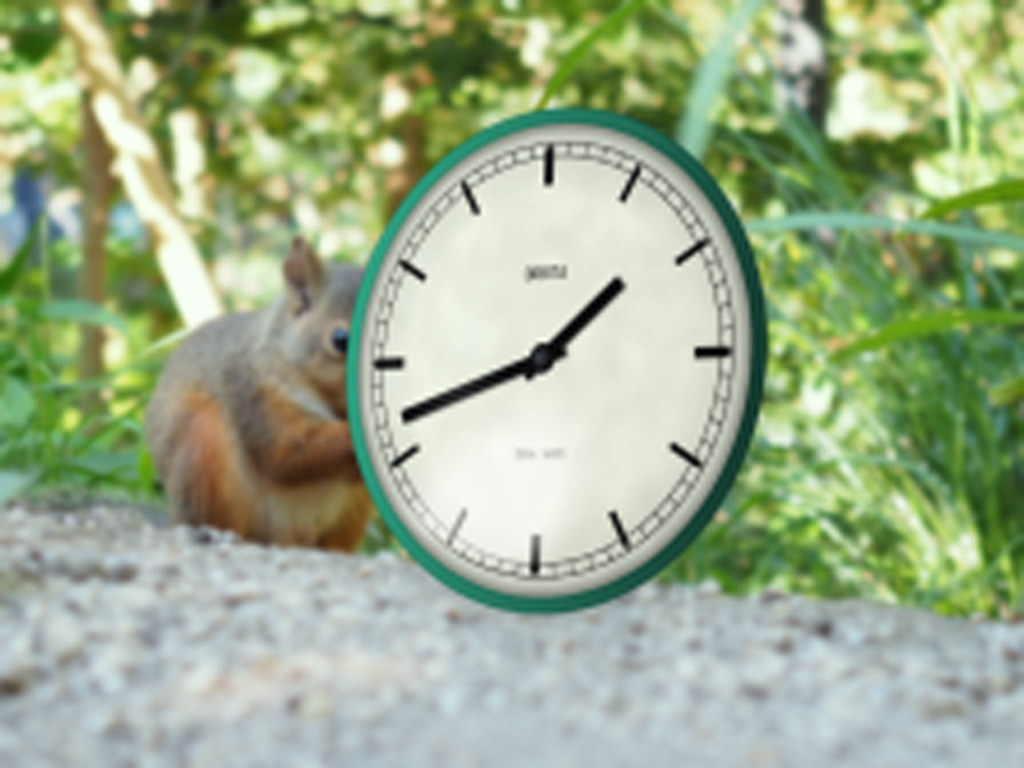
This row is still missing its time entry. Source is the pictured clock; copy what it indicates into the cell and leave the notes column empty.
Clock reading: 1:42
